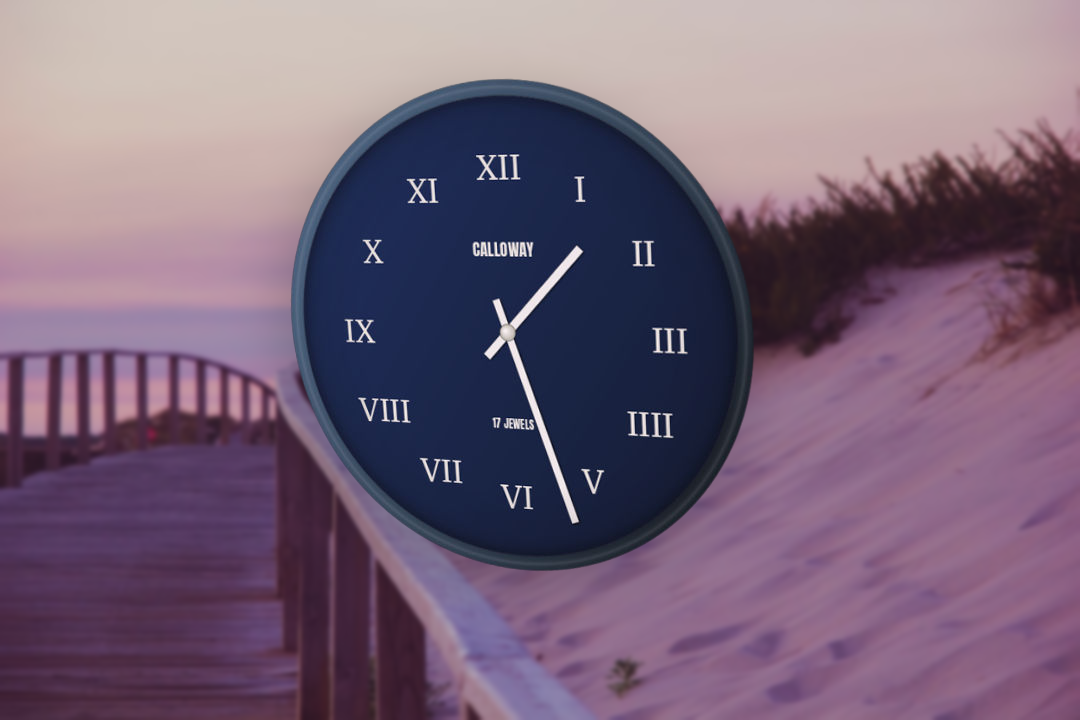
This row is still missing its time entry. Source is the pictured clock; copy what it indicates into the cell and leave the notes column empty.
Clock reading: 1:27
